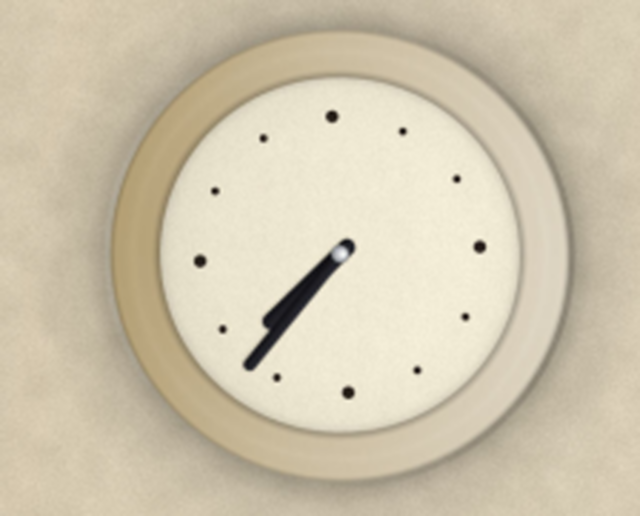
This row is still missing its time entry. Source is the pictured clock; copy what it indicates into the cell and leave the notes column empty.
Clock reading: 7:37
